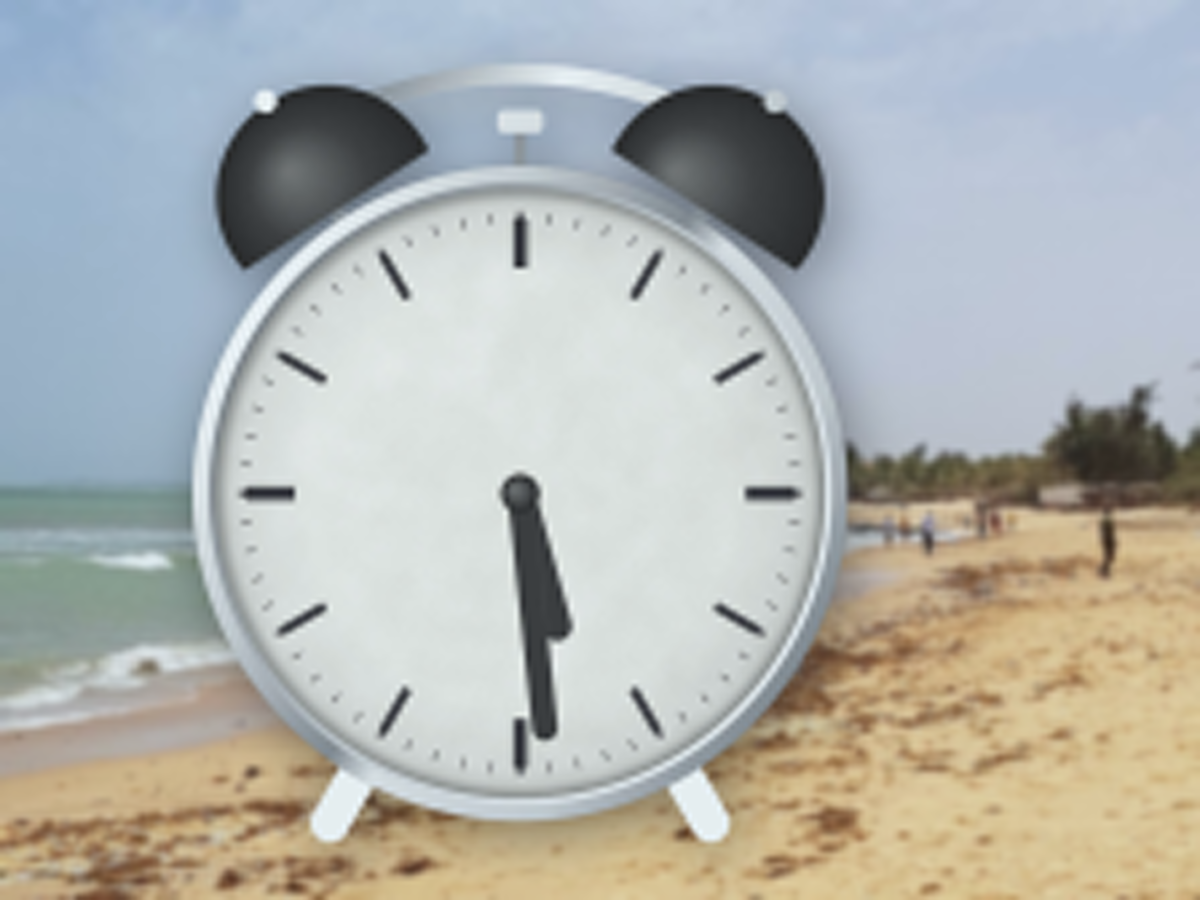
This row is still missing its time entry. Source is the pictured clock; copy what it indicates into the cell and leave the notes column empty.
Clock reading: 5:29
